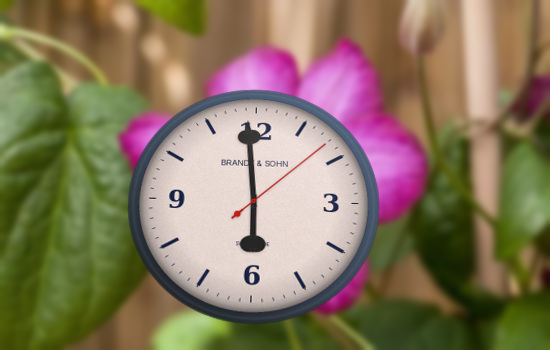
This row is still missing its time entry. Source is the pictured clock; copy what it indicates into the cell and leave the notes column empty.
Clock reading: 5:59:08
